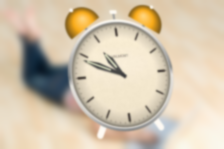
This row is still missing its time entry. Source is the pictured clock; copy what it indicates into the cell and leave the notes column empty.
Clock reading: 10:49
